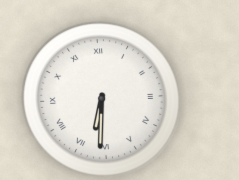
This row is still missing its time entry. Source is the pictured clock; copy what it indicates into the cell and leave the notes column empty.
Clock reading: 6:31
